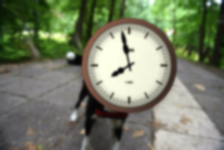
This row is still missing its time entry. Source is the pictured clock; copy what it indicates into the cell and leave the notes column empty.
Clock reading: 7:58
